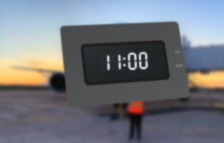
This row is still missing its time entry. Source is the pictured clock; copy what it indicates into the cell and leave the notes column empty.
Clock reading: 11:00
